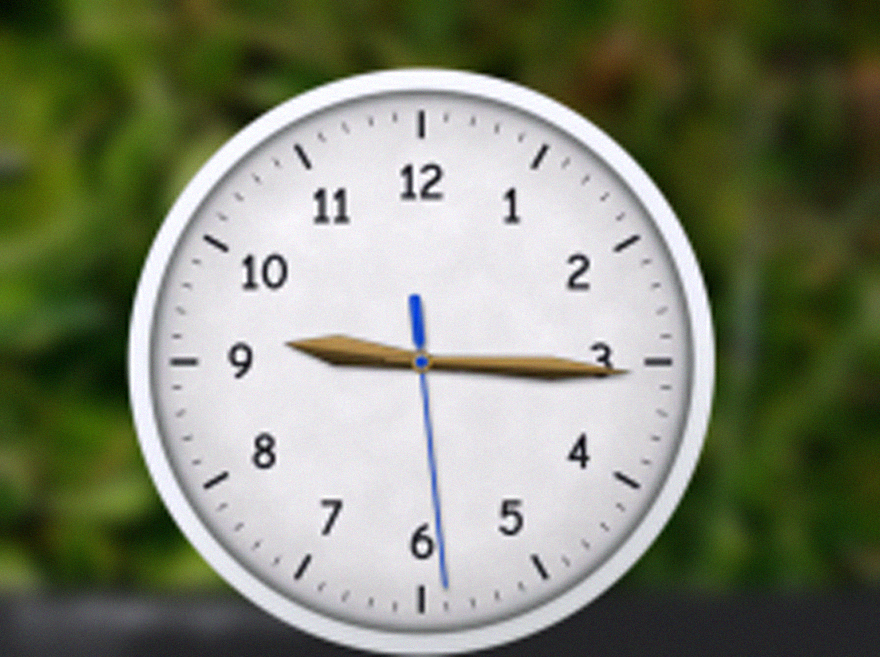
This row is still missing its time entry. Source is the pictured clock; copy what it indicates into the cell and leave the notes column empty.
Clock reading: 9:15:29
